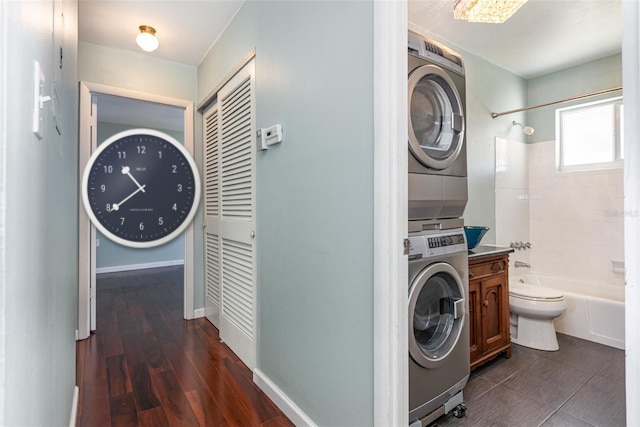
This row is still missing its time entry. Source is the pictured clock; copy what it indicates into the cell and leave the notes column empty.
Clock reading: 10:39
